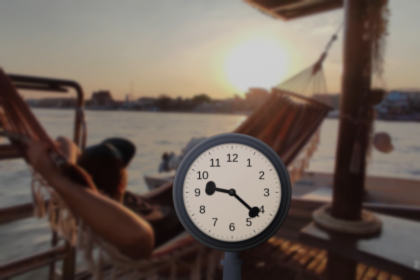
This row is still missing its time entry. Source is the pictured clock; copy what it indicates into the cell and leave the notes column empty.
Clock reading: 9:22
